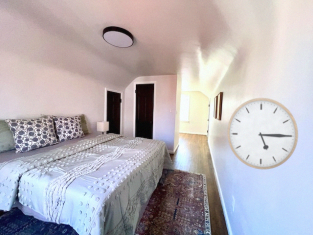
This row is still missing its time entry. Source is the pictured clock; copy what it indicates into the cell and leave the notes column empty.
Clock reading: 5:15
